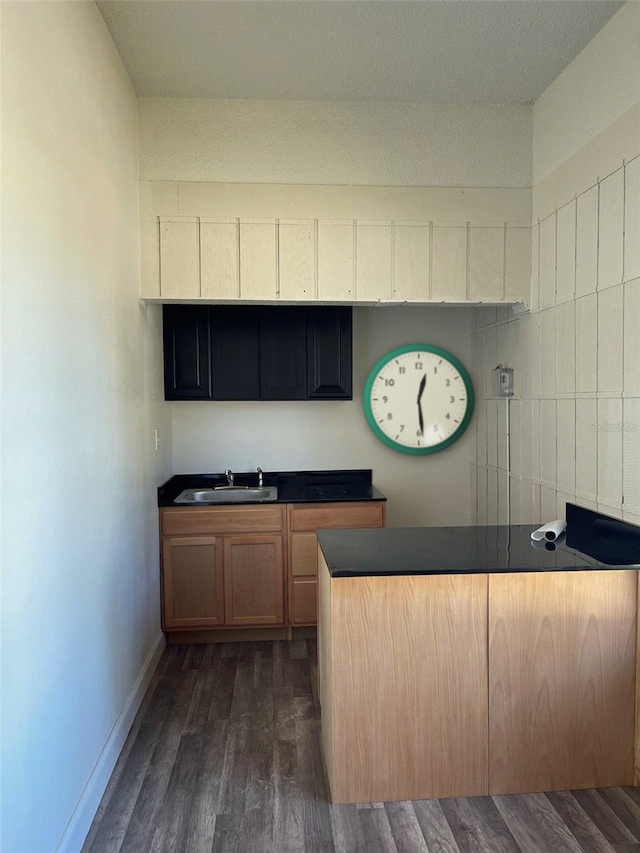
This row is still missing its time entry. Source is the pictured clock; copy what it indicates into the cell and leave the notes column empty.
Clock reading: 12:29
